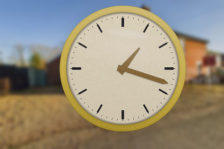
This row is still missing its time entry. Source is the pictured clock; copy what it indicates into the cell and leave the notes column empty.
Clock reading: 1:18
